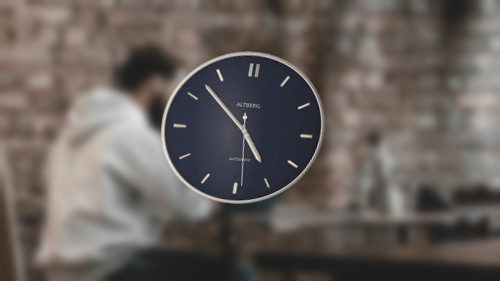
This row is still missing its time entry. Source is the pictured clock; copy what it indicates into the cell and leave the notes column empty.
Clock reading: 4:52:29
